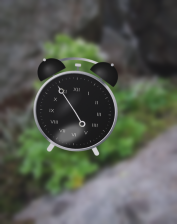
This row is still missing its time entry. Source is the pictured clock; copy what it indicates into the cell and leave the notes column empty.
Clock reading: 4:54
